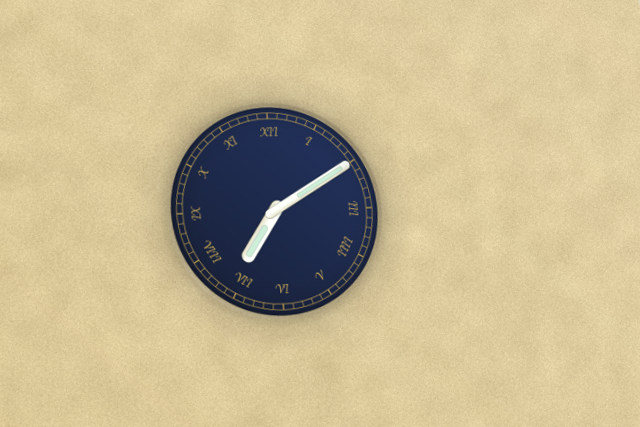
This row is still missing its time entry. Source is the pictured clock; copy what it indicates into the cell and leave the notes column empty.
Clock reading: 7:10
